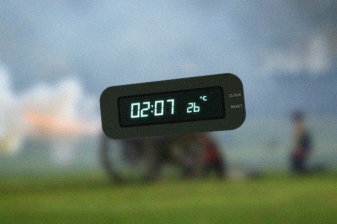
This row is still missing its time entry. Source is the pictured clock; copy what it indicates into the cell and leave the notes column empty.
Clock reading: 2:07
